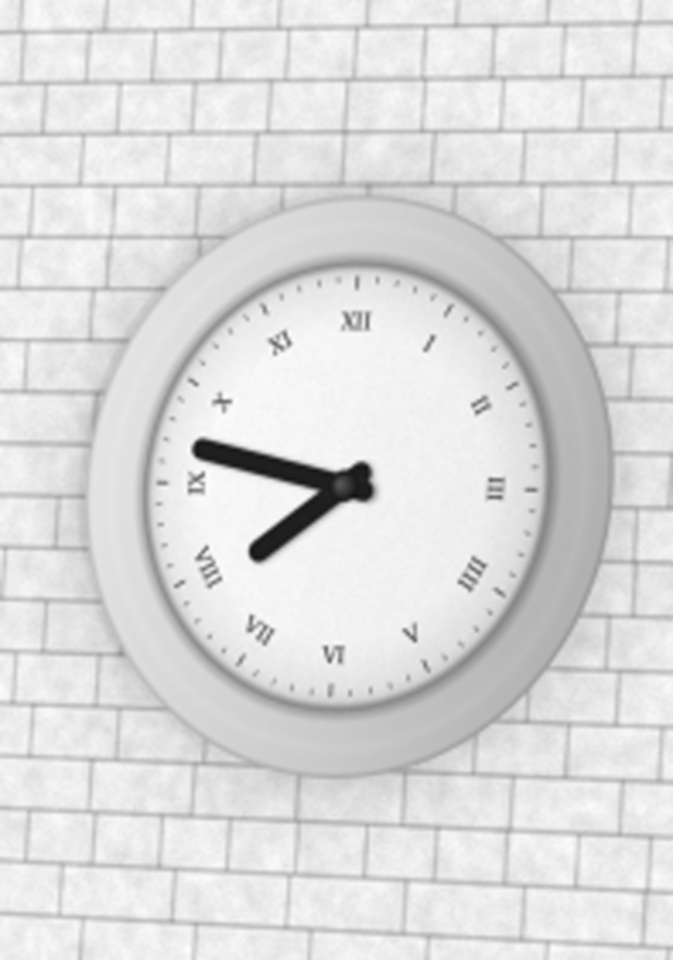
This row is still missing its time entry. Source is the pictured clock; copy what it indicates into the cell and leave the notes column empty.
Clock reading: 7:47
